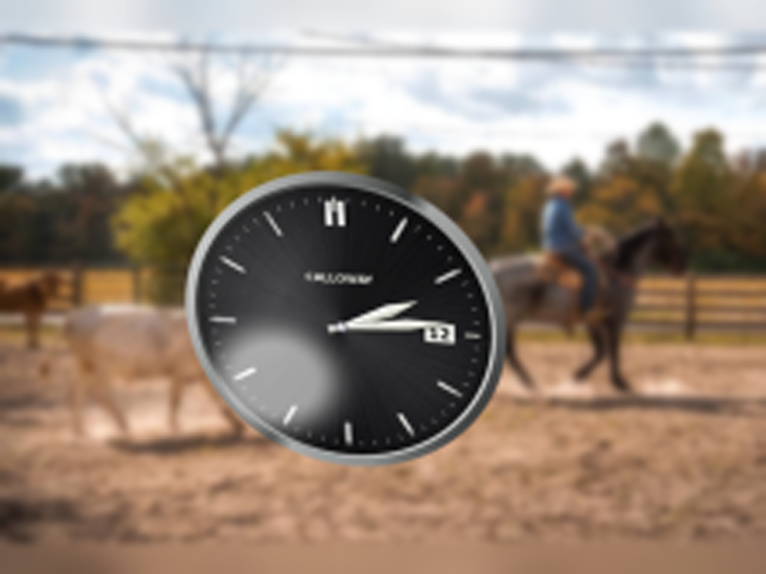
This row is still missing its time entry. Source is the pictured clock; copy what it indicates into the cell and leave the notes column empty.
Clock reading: 2:14
